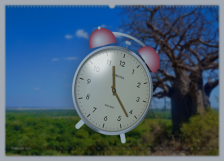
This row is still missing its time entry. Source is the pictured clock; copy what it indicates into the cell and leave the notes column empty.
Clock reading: 11:22
